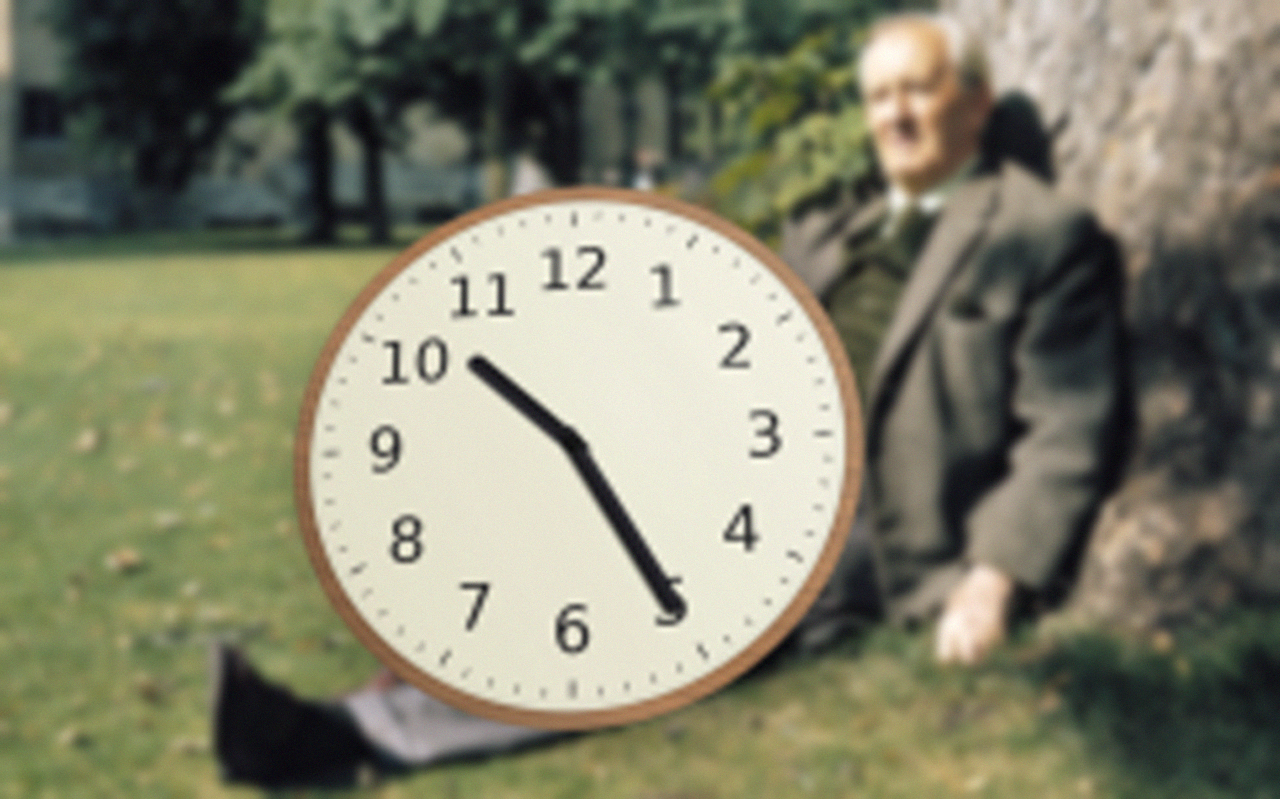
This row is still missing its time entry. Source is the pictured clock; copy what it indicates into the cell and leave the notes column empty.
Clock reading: 10:25
